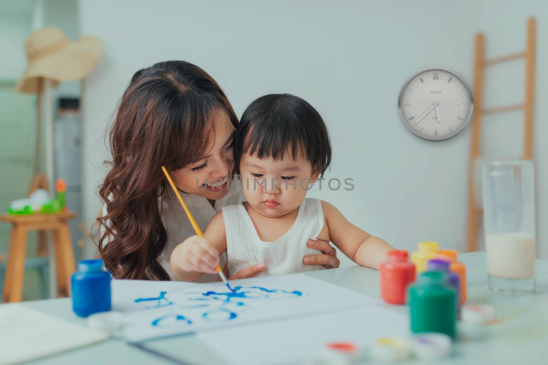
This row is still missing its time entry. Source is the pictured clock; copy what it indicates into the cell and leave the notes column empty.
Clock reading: 5:38
